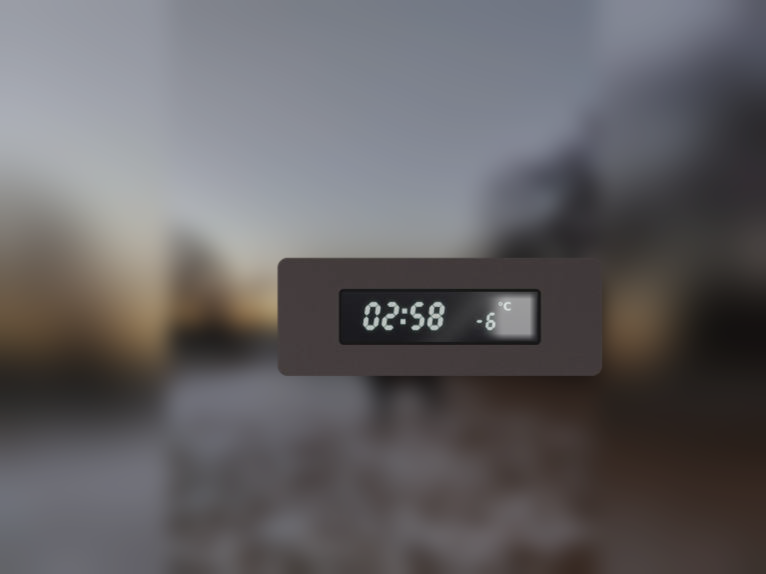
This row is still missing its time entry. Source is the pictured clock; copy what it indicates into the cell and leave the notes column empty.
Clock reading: 2:58
